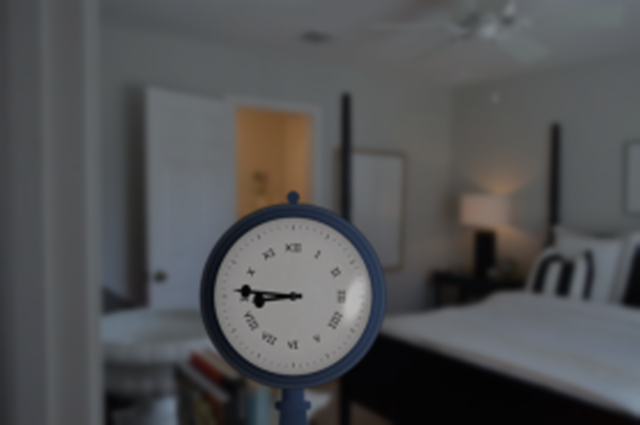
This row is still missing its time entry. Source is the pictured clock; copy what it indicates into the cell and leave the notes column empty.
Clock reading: 8:46
